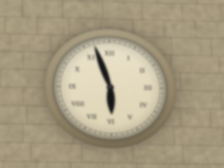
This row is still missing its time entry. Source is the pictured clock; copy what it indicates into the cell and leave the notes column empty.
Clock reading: 5:57
